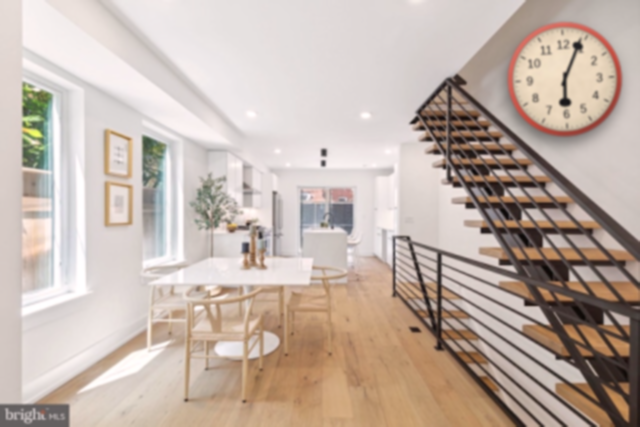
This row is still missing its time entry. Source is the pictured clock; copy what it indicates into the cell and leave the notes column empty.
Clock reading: 6:04
